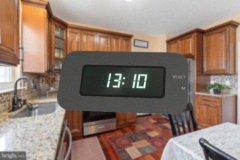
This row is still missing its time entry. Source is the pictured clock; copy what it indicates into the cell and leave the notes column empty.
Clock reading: 13:10
